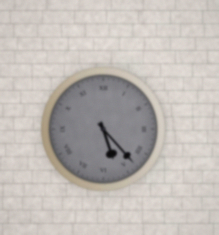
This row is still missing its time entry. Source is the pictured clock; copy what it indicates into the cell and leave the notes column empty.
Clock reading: 5:23
